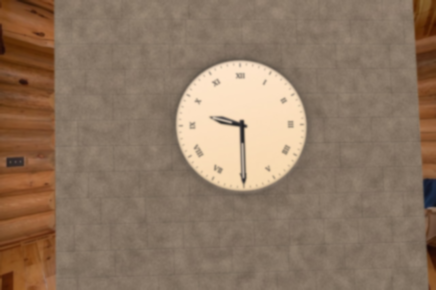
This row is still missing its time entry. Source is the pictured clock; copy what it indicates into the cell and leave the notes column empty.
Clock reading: 9:30
